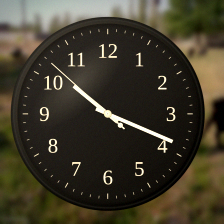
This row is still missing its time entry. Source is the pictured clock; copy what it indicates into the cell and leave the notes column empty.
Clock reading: 10:18:52
